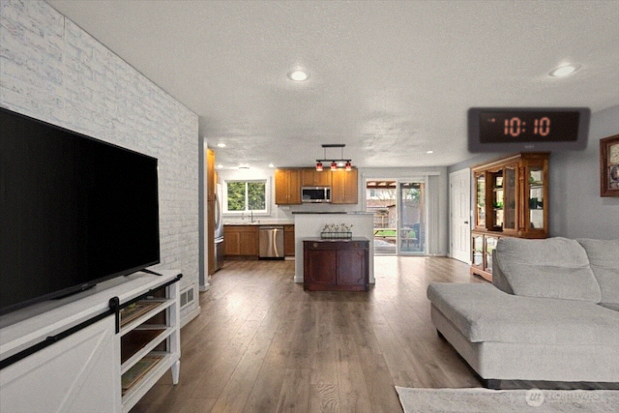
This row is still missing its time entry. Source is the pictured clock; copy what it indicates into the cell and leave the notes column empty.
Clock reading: 10:10
